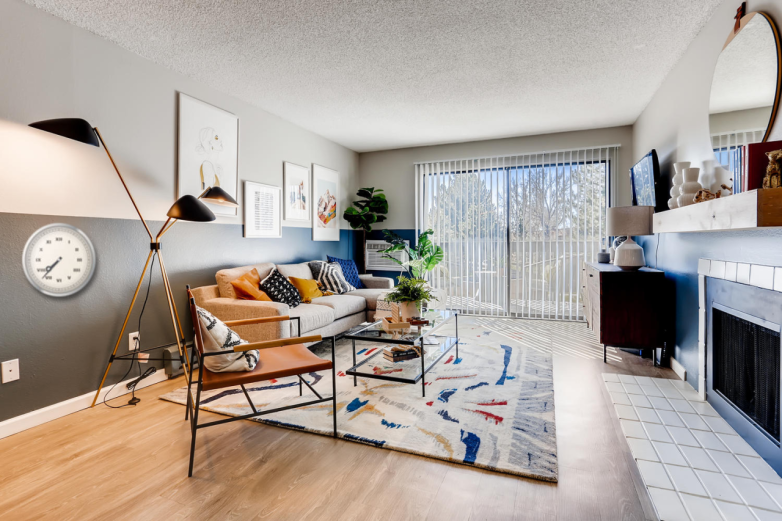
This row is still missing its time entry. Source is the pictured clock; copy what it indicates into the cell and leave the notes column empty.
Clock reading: 7:37
